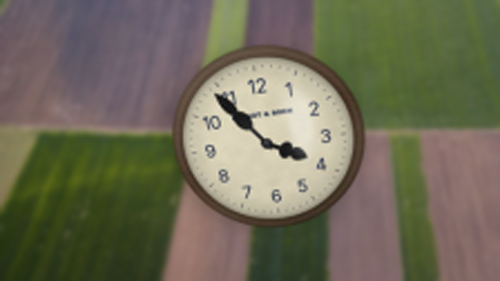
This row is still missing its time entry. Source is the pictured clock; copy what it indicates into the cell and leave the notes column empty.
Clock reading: 3:54
